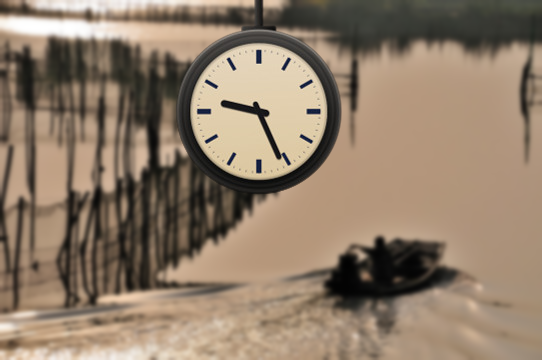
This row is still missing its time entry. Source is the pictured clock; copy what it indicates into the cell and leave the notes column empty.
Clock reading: 9:26
